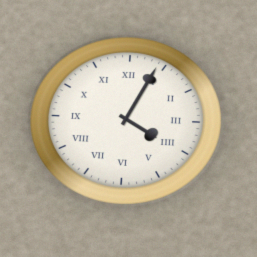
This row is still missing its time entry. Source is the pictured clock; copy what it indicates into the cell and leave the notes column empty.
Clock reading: 4:04
